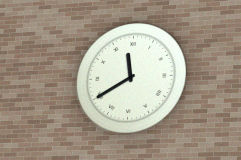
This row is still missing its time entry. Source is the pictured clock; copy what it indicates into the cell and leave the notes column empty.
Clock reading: 11:40
